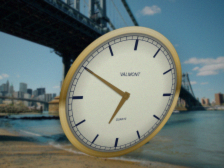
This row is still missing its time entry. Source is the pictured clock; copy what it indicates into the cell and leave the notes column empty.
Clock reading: 6:50
